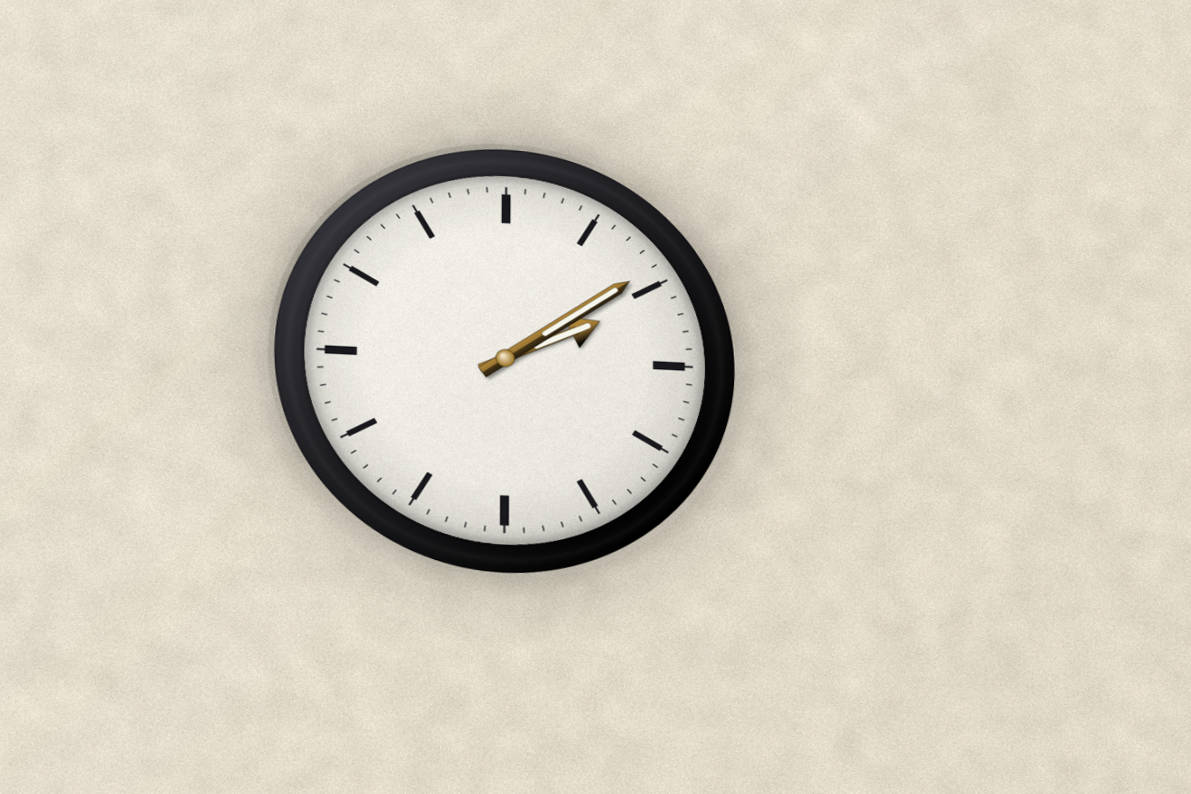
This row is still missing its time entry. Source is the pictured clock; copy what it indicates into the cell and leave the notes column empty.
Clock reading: 2:09
